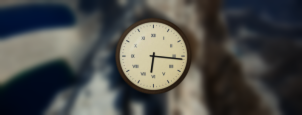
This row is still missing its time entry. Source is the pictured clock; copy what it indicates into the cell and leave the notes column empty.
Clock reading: 6:16
